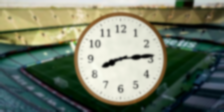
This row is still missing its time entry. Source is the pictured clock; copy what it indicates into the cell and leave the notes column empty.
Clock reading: 8:14
